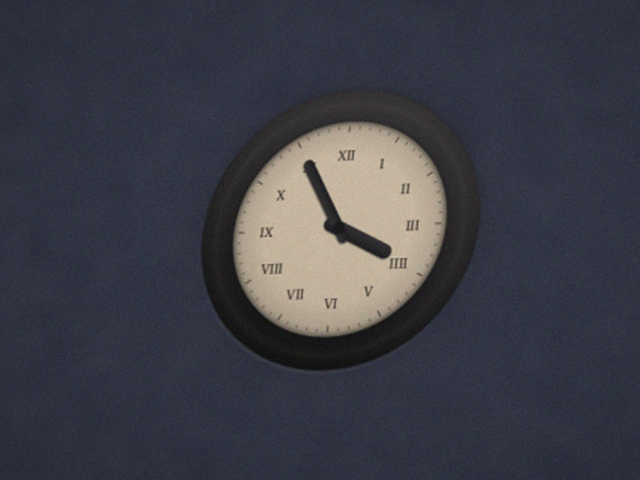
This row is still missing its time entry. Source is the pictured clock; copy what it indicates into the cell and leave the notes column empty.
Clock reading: 3:55
